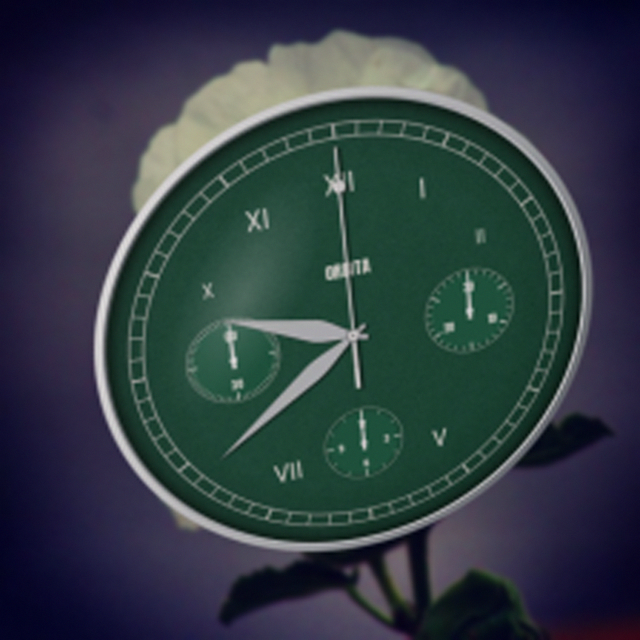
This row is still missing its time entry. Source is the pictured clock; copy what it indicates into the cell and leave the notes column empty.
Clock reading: 9:39
